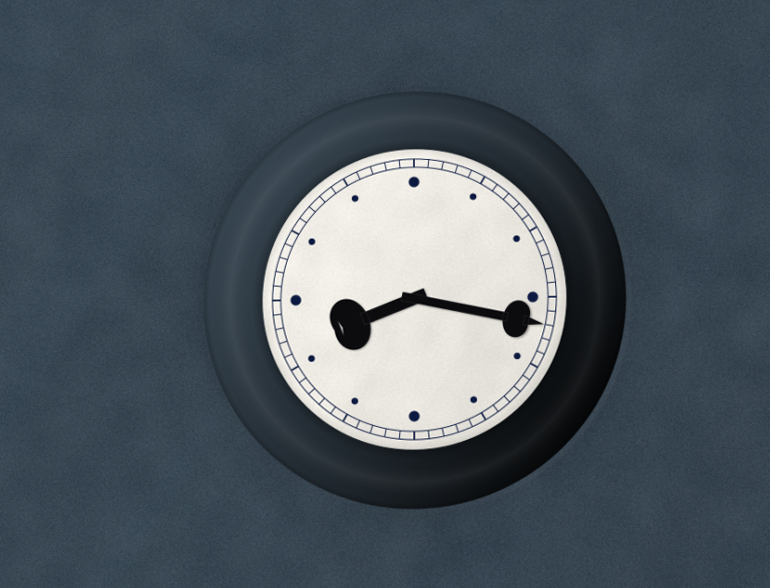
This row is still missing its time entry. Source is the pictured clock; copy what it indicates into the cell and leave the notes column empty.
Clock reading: 8:17
